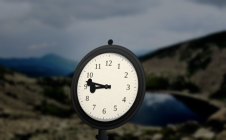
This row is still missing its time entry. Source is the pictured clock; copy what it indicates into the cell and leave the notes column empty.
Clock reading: 8:47
